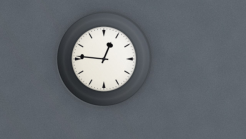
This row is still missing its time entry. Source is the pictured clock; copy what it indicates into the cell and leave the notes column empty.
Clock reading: 12:46
